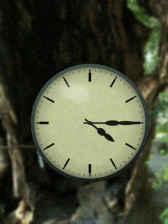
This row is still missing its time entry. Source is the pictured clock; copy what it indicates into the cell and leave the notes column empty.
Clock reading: 4:15
